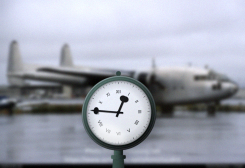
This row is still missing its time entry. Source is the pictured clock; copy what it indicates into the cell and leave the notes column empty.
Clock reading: 12:46
